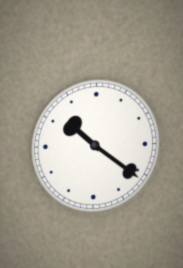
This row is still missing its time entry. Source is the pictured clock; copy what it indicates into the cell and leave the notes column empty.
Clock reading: 10:21
